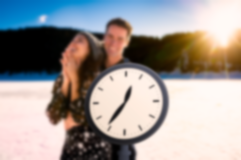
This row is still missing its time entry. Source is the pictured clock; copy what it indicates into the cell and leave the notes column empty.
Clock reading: 12:36
